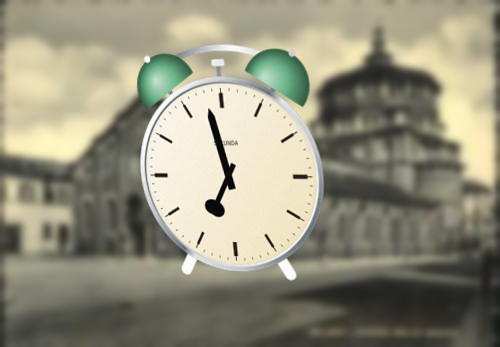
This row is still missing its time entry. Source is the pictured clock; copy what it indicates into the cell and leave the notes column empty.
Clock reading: 6:58
